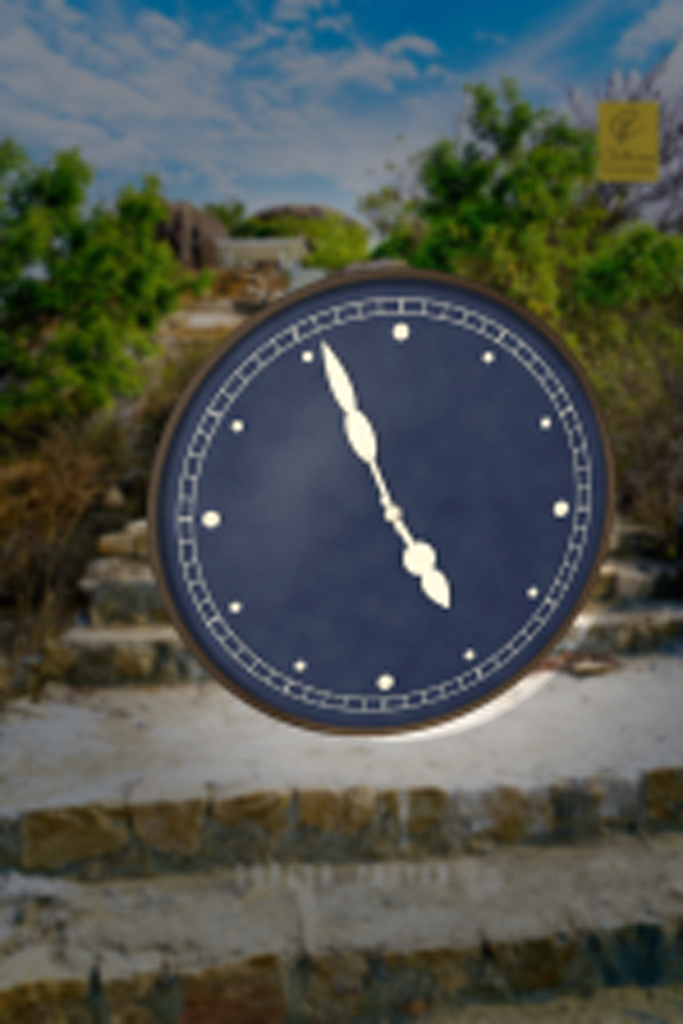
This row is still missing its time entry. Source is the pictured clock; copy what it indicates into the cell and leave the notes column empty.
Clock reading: 4:56
